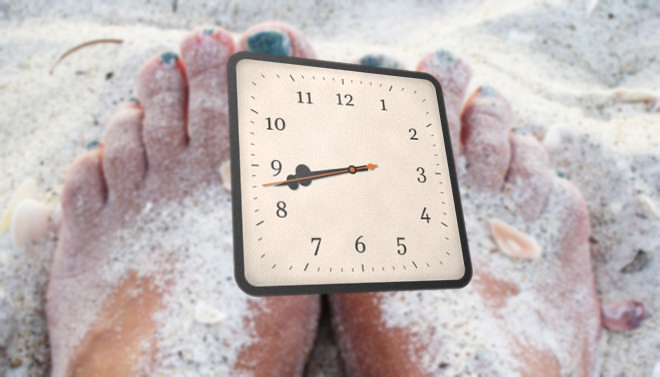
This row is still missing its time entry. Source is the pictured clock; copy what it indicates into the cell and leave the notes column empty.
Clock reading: 8:42:43
